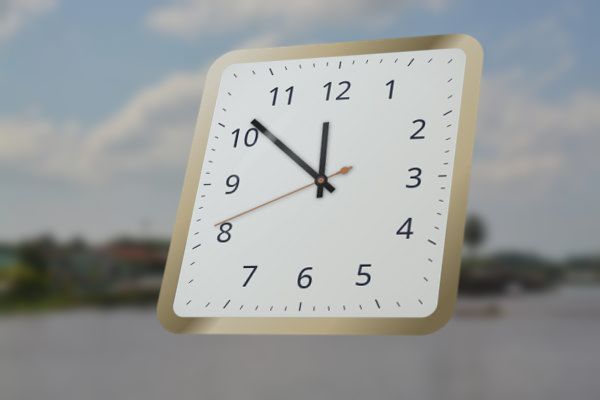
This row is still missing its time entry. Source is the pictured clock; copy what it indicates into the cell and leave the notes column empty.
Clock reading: 11:51:41
